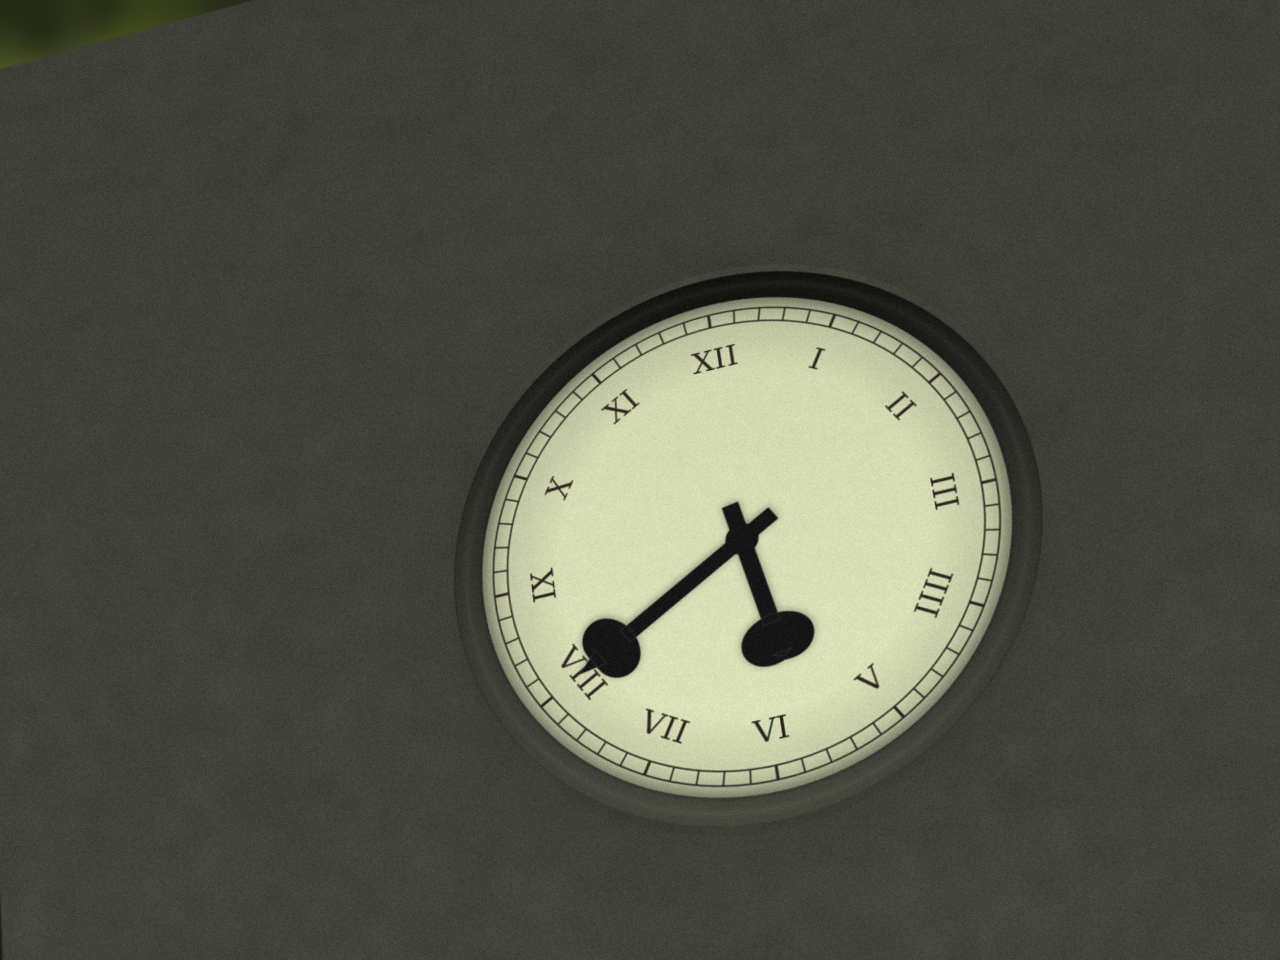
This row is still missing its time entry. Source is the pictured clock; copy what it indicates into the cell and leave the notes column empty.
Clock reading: 5:40
